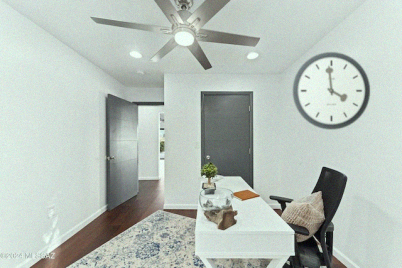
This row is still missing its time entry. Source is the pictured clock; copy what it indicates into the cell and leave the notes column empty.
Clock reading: 3:59
